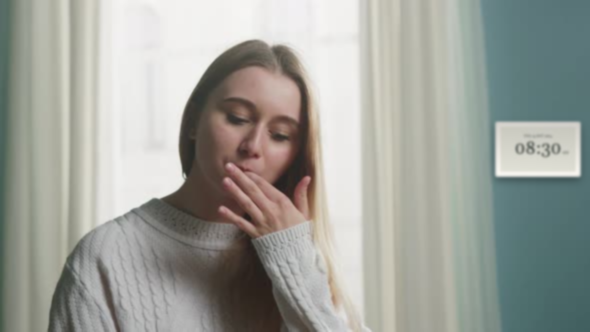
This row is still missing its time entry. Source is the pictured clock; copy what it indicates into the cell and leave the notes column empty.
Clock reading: 8:30
